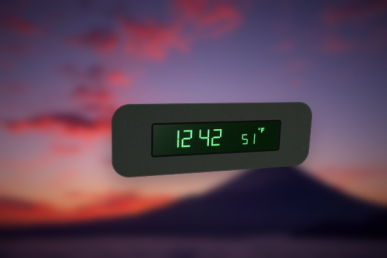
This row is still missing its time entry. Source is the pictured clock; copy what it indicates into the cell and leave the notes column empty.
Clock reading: 12:42
